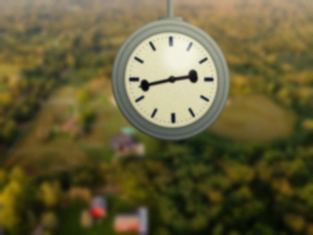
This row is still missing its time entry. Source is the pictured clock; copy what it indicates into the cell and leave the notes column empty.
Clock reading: 2:43
